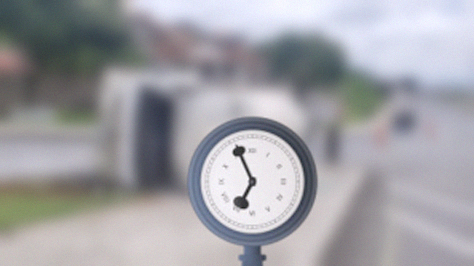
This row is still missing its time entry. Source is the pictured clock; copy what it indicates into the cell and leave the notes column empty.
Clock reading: 6:56
